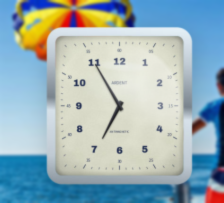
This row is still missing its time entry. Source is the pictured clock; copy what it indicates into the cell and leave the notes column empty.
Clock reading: 6:55
